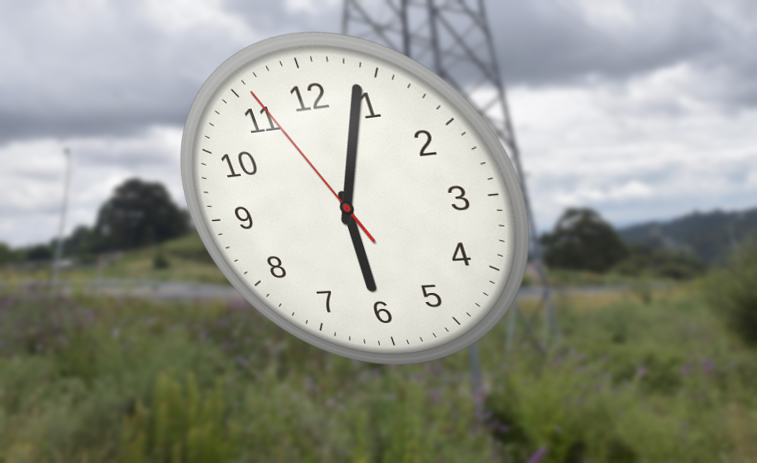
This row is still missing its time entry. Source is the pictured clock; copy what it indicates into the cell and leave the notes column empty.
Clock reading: 6:03:56
